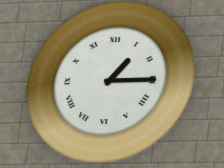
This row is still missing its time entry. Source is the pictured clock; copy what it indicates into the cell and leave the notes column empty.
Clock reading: 1:15
